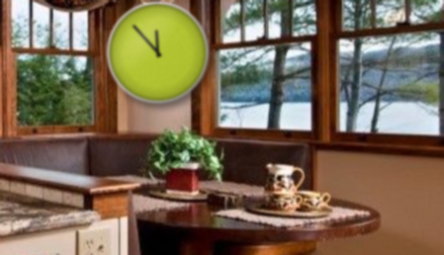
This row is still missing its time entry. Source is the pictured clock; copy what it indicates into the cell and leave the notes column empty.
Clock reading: 11:53
